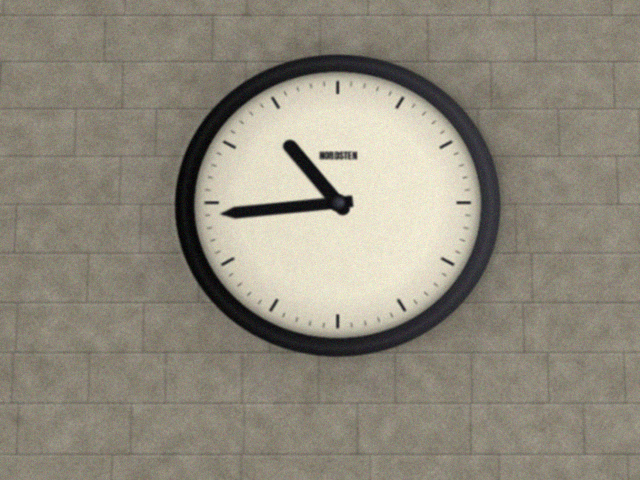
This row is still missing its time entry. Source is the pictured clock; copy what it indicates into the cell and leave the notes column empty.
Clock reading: 10:44
